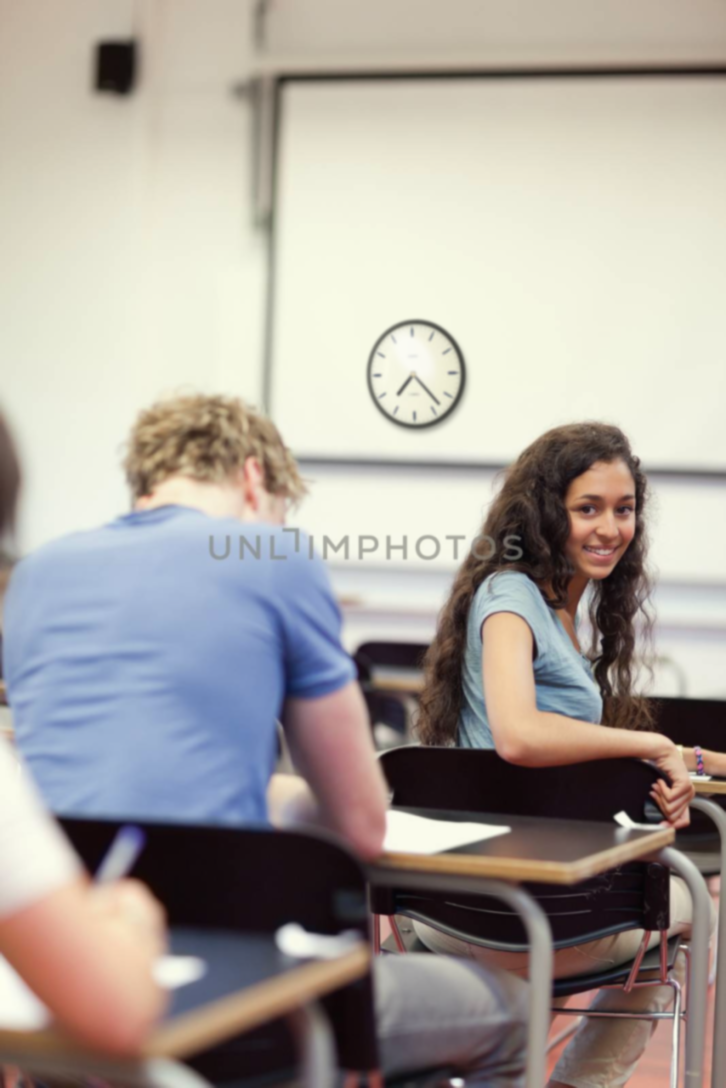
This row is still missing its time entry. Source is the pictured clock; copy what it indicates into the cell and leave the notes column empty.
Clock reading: 7:23
